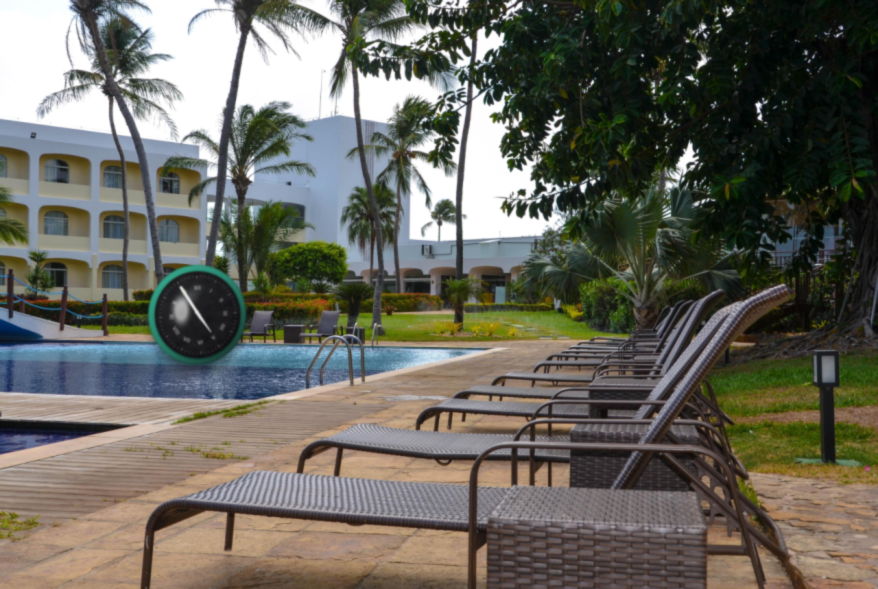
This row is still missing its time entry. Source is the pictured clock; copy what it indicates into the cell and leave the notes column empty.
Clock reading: 4:55
